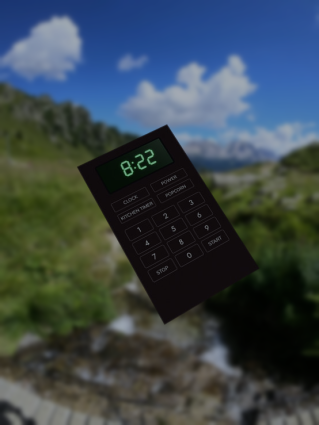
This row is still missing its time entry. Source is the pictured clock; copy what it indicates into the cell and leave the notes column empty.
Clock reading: 8:22
